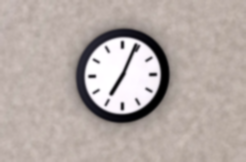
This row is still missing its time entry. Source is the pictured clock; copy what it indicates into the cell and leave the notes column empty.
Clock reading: 7:04
